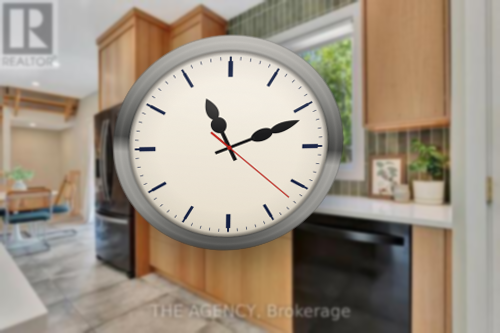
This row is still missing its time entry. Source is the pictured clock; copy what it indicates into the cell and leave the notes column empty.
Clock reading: 11:11:22
